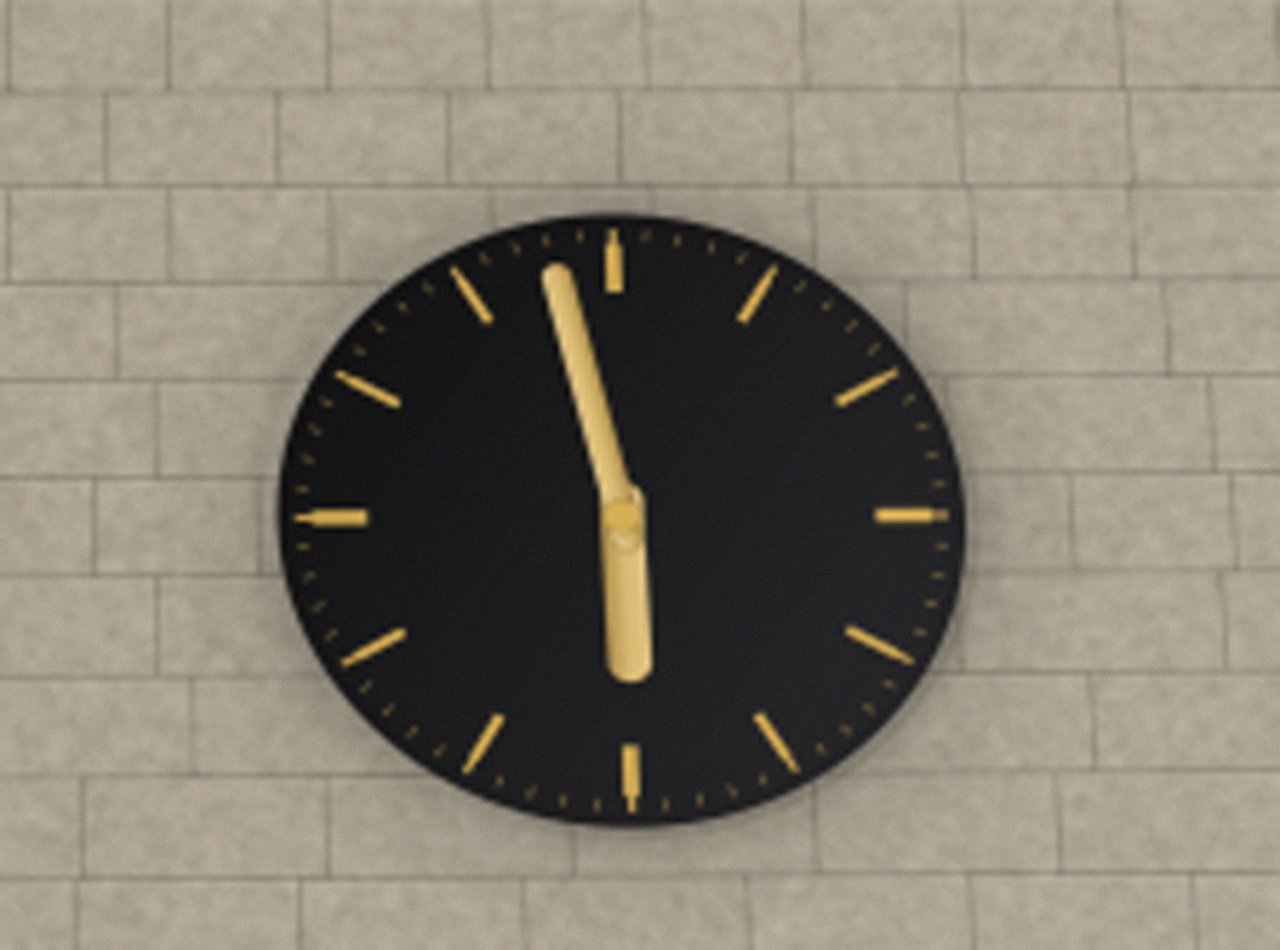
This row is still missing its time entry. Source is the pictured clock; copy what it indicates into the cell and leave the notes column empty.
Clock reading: 5:58
